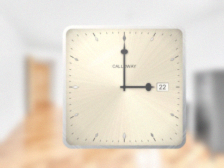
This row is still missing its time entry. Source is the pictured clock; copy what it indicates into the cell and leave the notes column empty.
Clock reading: 3:00
